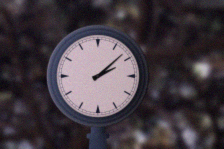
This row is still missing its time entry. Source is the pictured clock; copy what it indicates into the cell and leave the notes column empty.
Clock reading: 2:08
